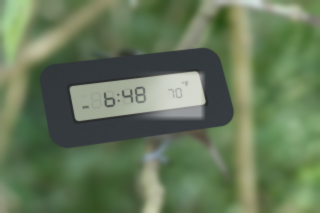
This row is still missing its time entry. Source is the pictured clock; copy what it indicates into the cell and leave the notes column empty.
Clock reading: 6:48
